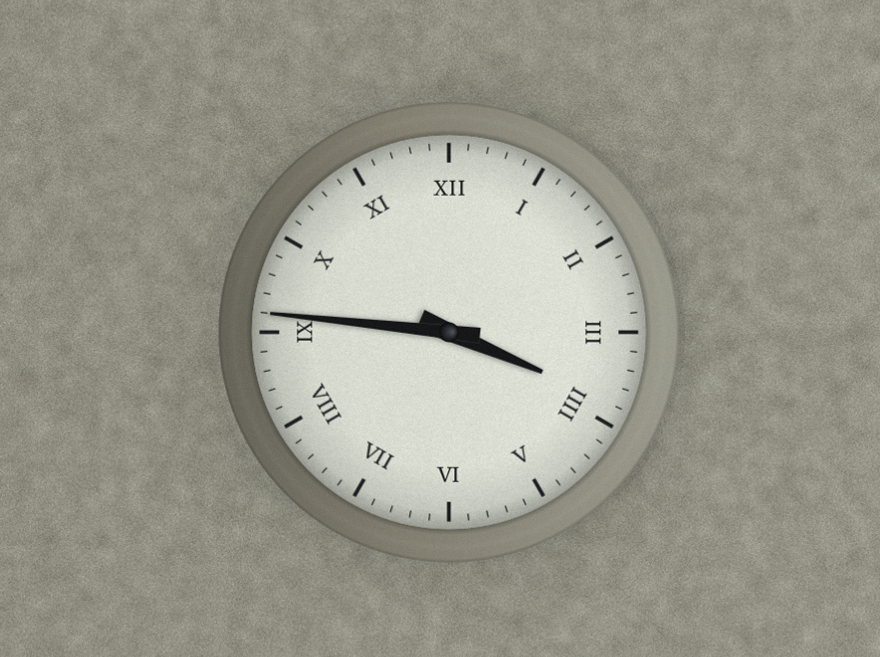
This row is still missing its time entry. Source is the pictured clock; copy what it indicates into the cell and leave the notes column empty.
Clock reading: 3:46
